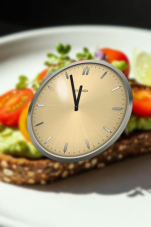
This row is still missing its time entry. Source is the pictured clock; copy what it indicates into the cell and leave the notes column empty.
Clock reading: 11:56
